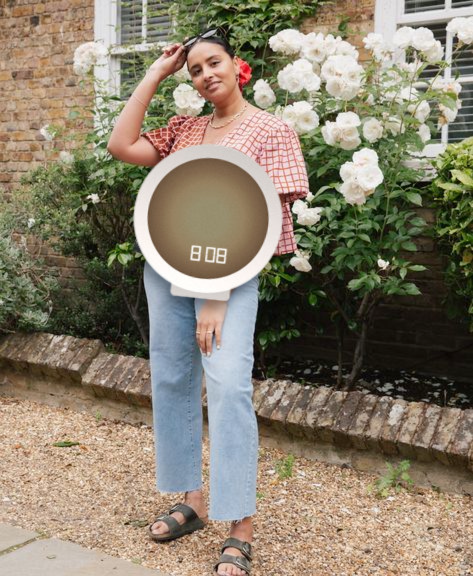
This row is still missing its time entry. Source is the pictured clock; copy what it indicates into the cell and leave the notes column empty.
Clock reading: 8:08
